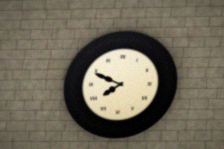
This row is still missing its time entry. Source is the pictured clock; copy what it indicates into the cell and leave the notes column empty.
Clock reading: 7:49
